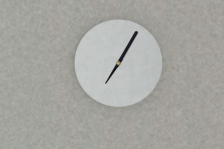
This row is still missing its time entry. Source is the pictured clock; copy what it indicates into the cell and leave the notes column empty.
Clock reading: 7:05
